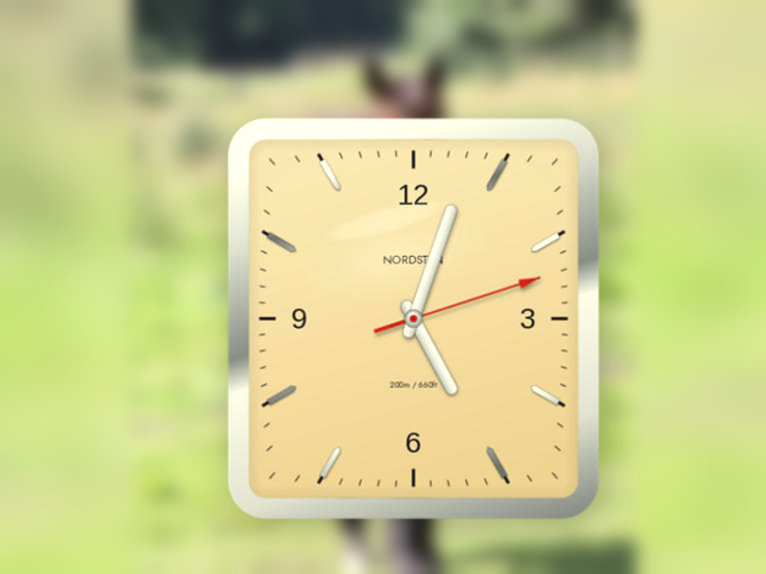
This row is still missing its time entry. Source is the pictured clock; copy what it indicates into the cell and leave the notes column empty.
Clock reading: 5:03:12
